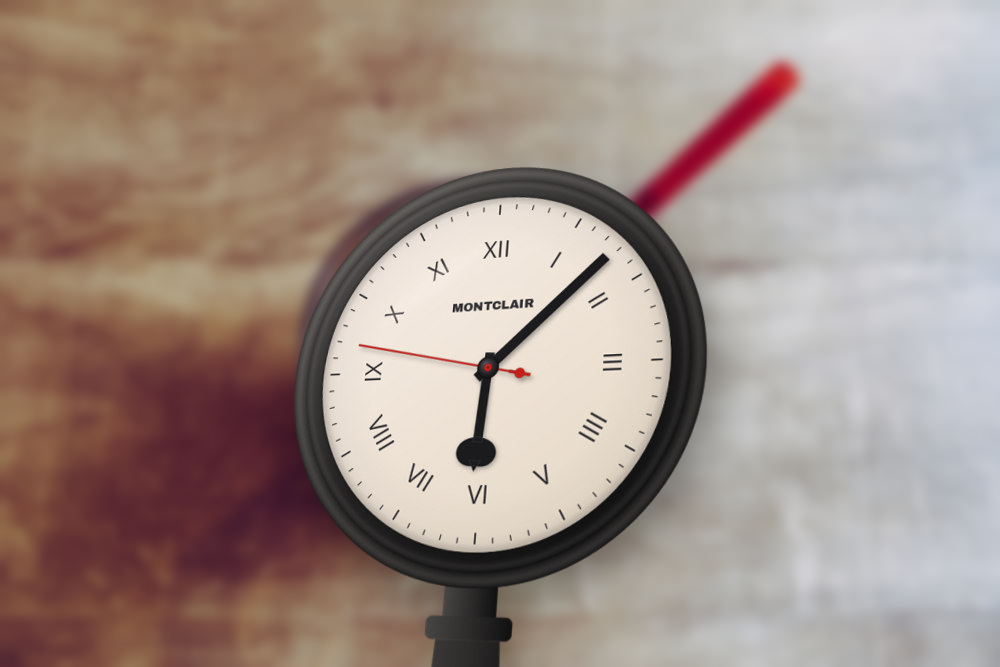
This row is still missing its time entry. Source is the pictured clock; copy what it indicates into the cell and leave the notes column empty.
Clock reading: 6:07:47
